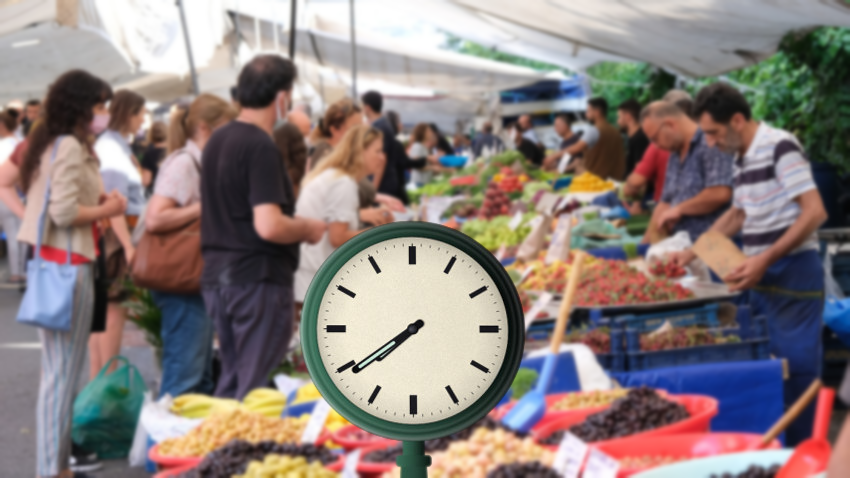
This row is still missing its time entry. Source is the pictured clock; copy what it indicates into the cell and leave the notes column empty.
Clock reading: 7:39
